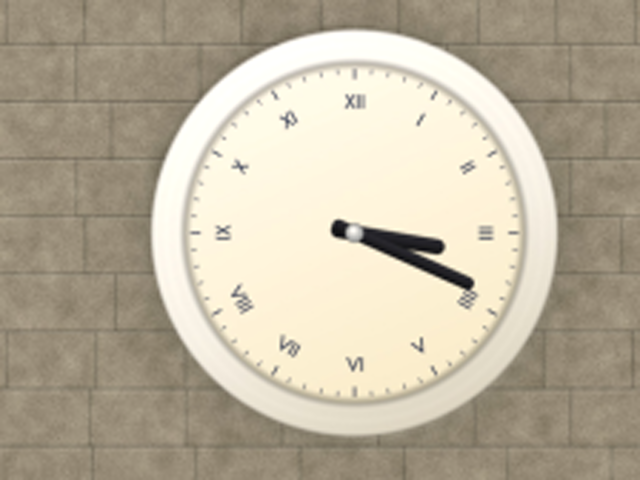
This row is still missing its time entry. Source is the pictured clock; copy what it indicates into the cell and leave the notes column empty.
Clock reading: 3:19
